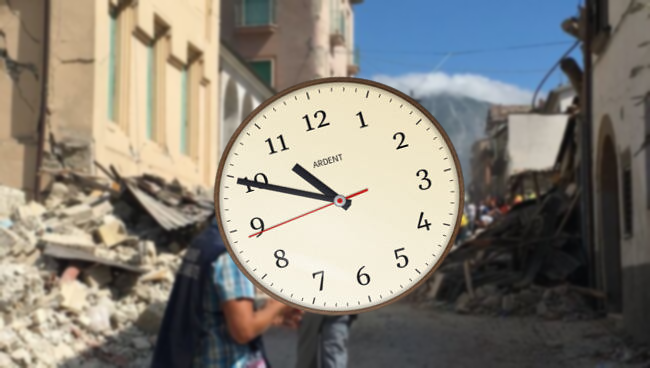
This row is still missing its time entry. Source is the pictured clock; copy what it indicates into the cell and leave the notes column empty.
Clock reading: 10:49:44
